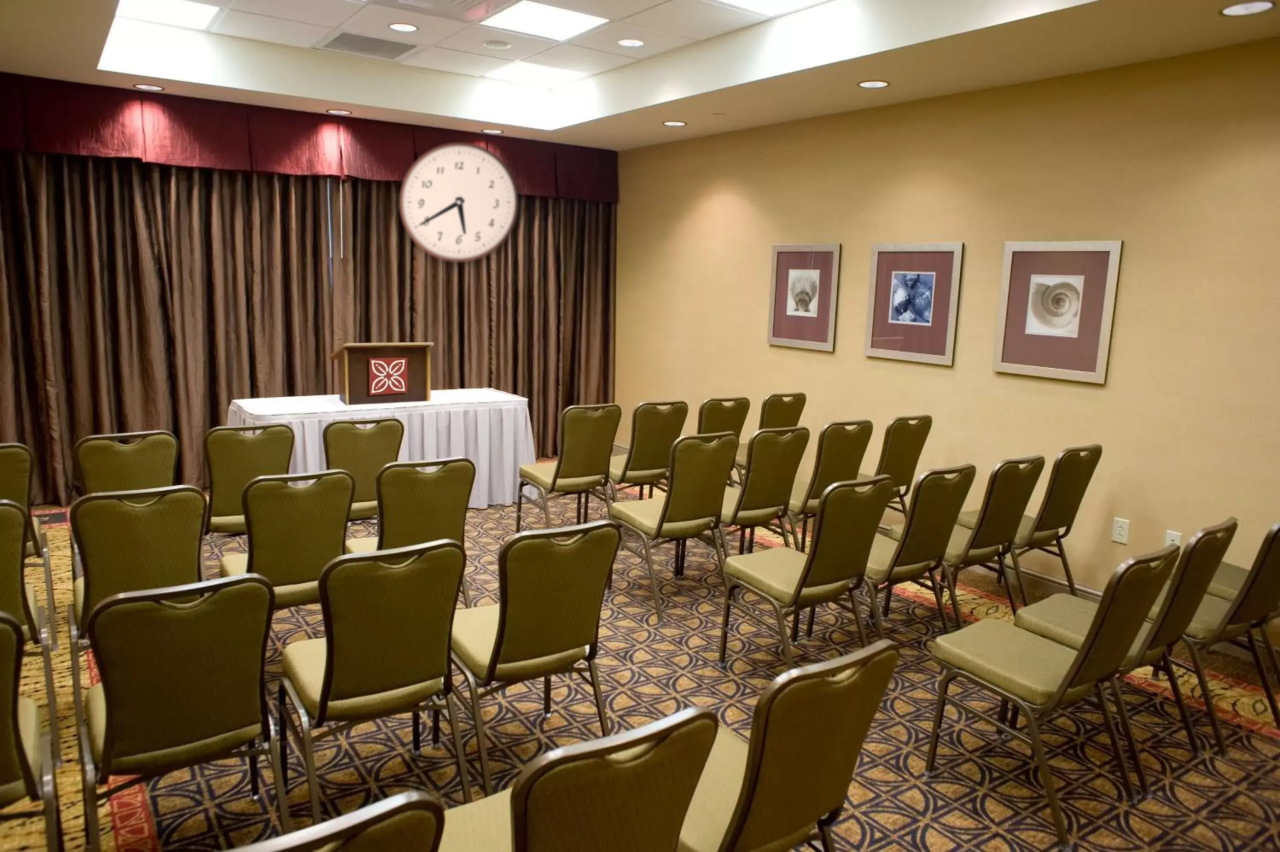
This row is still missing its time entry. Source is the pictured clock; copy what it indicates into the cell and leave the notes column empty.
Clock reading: 5:40
